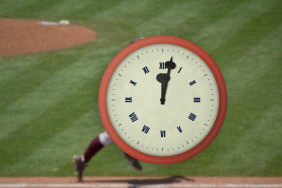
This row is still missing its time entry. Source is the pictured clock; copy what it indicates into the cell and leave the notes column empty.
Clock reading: 12:02
